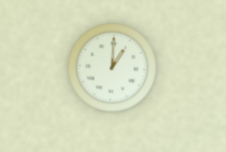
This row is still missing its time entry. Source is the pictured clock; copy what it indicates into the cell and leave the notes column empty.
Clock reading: 1:00
